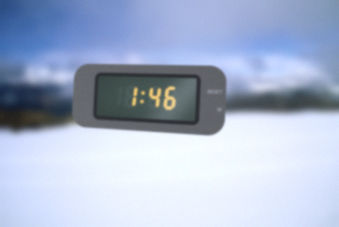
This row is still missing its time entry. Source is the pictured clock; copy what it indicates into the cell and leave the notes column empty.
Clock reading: 1:46
